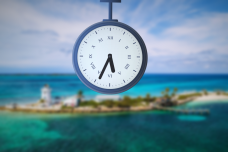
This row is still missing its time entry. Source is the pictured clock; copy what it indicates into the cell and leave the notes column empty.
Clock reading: 5:34
